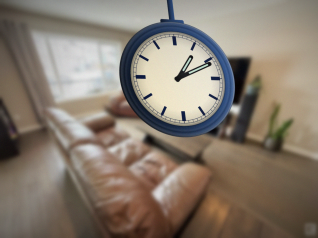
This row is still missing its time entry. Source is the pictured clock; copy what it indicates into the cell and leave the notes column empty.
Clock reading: 1:11
